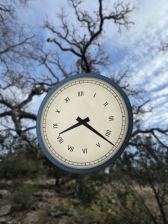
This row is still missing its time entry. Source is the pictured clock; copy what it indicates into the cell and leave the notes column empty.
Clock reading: 8:22
